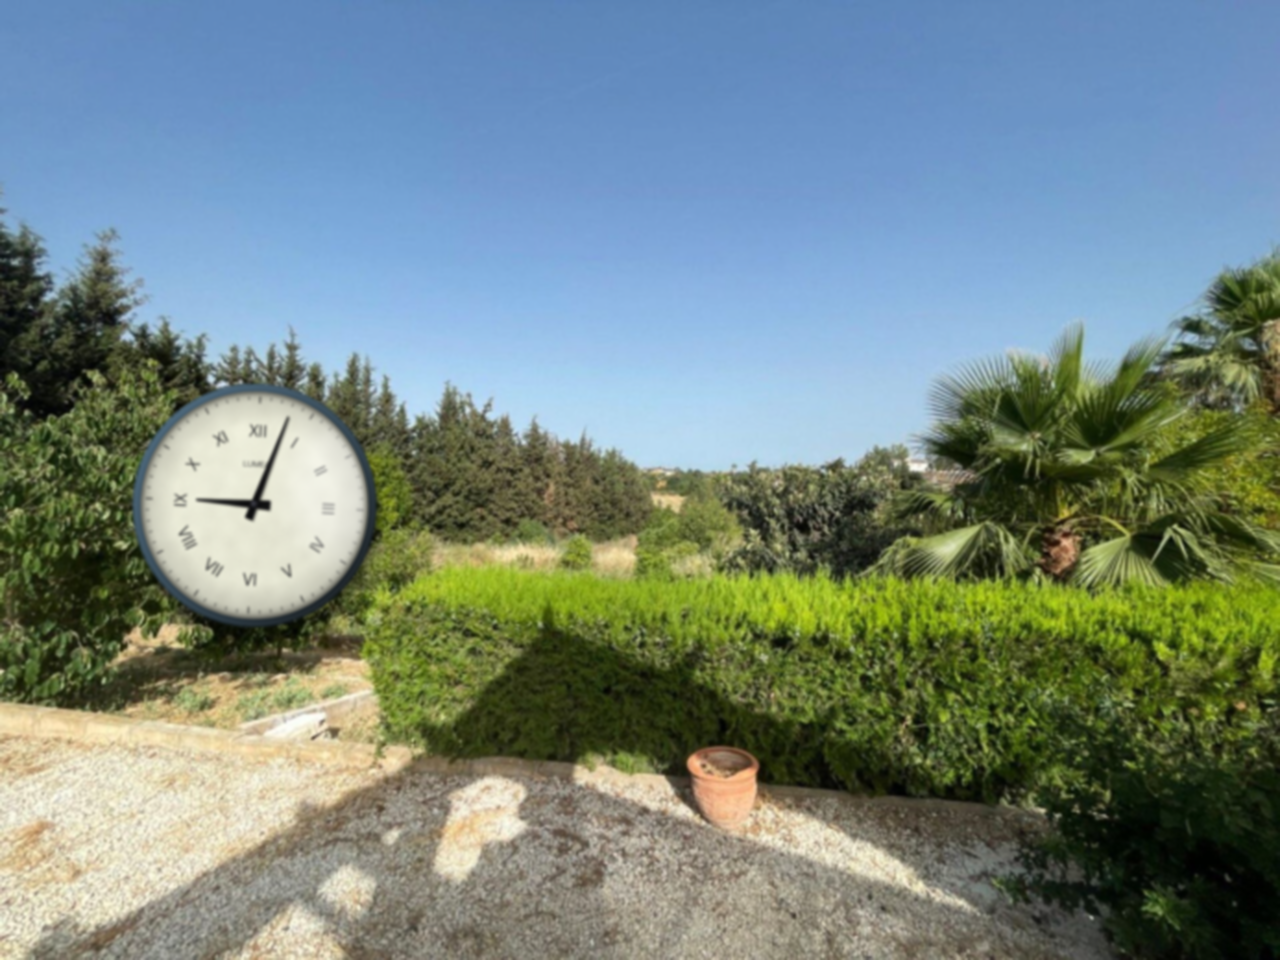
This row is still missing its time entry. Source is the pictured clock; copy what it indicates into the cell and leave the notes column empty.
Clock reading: 9:03
